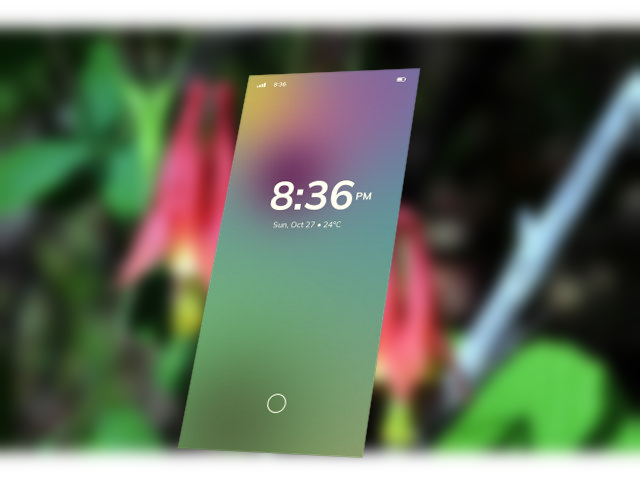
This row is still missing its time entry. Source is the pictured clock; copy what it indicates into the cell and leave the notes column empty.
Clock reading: 8:36
